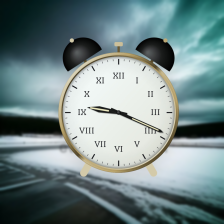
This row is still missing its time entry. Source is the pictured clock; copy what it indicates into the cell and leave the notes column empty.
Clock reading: 9:19
